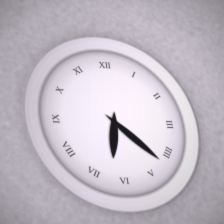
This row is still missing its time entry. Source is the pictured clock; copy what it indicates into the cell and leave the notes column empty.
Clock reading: 6:22
